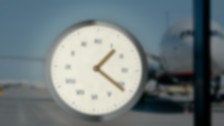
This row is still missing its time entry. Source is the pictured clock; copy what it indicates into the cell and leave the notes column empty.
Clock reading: 1:21
